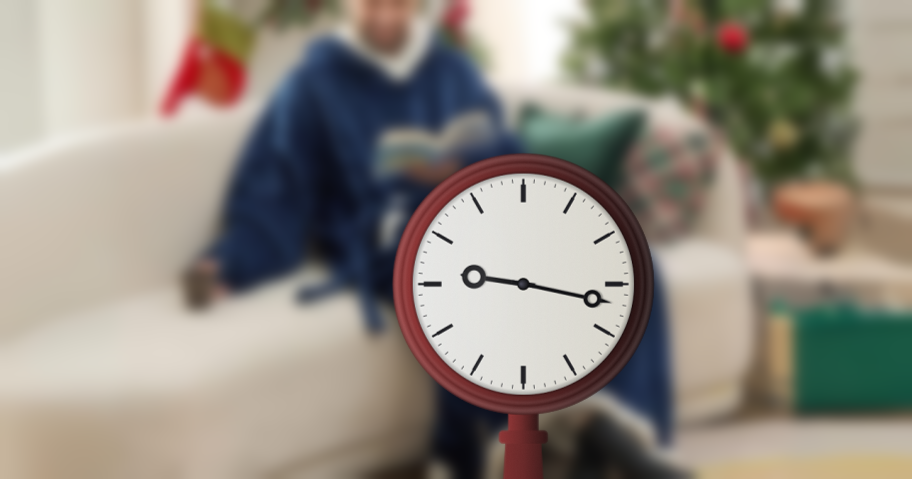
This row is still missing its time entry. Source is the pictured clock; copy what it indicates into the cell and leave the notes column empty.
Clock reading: 9:17
